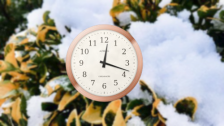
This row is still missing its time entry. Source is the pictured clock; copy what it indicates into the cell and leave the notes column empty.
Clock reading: 12:18
